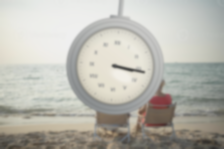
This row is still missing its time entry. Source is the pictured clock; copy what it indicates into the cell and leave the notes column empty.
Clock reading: 3:16
